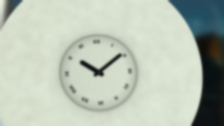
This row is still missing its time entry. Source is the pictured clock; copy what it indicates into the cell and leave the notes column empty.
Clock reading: 10:09
